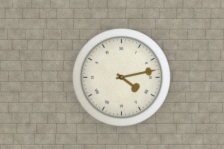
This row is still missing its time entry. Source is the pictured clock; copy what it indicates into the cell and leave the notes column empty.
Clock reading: 4:13
